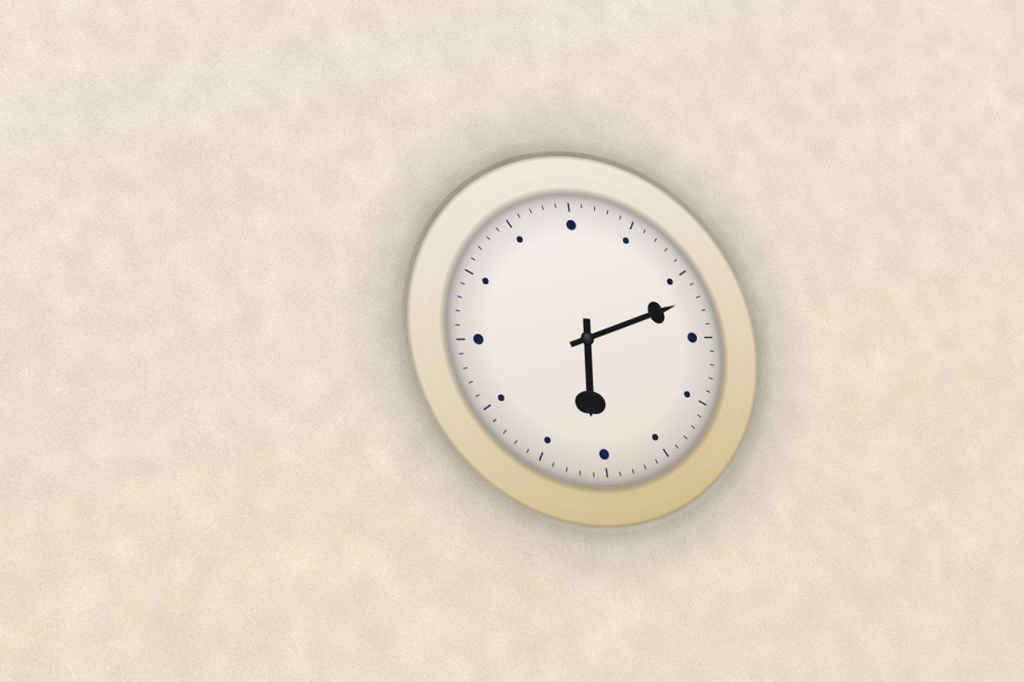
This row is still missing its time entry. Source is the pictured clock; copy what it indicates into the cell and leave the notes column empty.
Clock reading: 6:12
